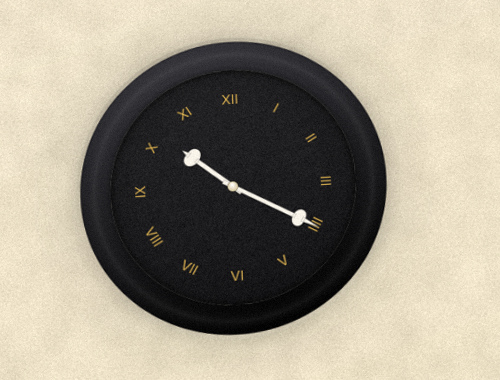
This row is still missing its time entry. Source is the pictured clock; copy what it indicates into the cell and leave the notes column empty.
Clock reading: 10:20
